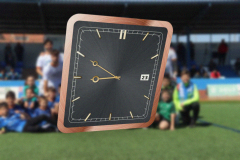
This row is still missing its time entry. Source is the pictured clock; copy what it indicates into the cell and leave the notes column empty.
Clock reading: 8:50
